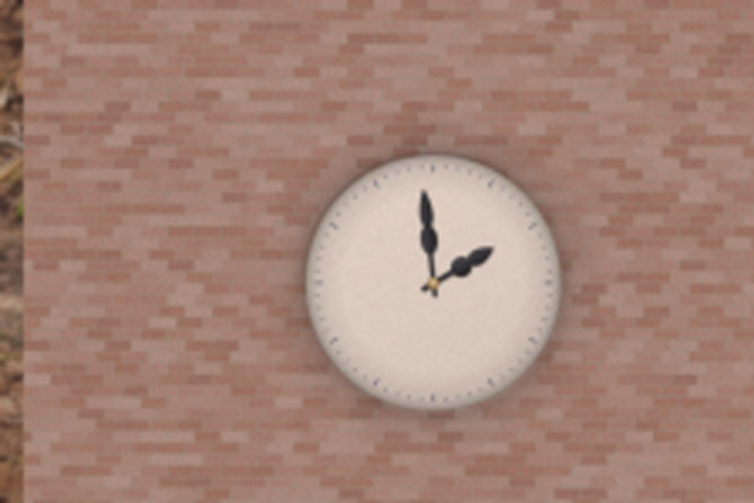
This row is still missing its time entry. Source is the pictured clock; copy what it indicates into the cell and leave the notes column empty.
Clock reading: 1:59
